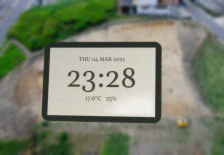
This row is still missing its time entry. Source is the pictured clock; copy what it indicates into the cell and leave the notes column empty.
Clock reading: 23:28
